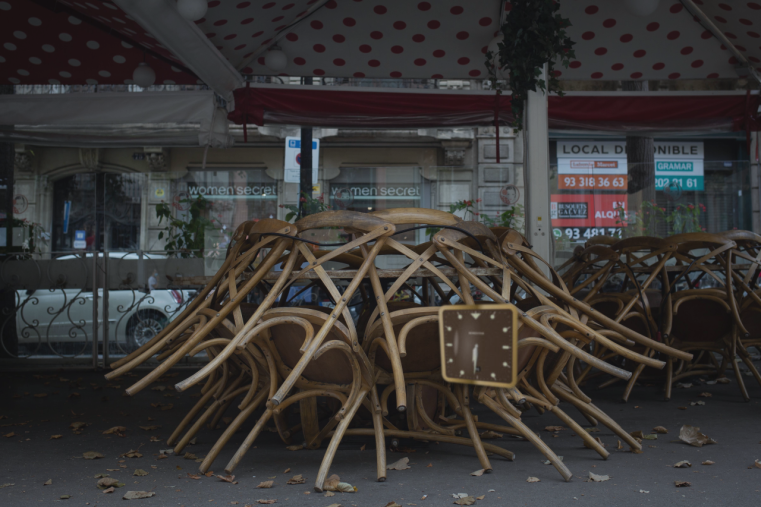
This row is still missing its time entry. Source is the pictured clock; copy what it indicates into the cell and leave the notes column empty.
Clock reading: 6:31
